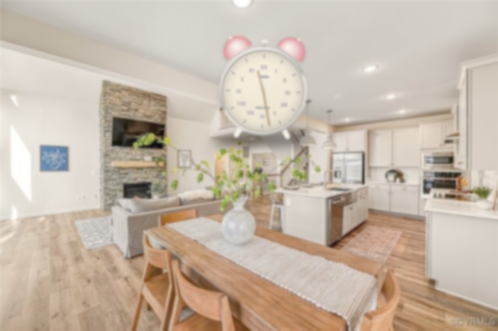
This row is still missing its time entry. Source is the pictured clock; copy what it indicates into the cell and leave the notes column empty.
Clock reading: 11:28
